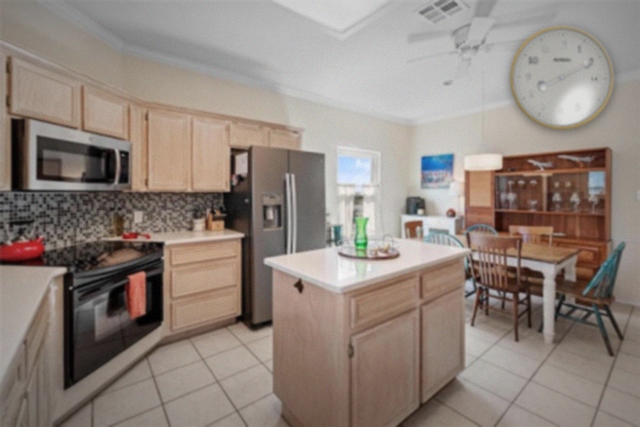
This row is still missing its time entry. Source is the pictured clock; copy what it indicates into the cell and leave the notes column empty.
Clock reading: 8:10
